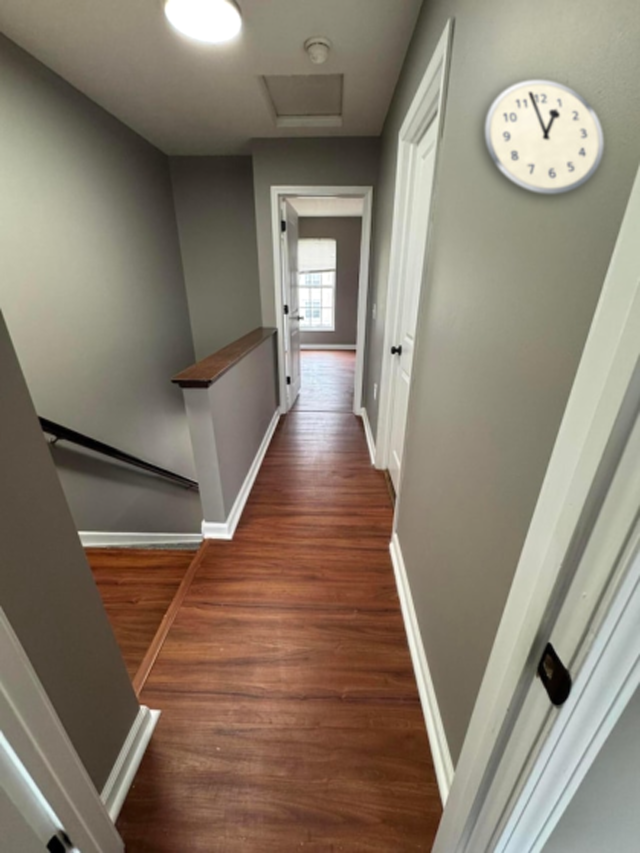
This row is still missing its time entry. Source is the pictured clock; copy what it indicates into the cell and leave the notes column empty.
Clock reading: 12:58
